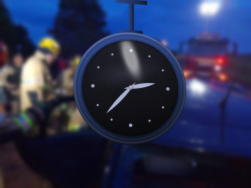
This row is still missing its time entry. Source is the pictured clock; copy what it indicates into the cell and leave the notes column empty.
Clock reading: 2:37
